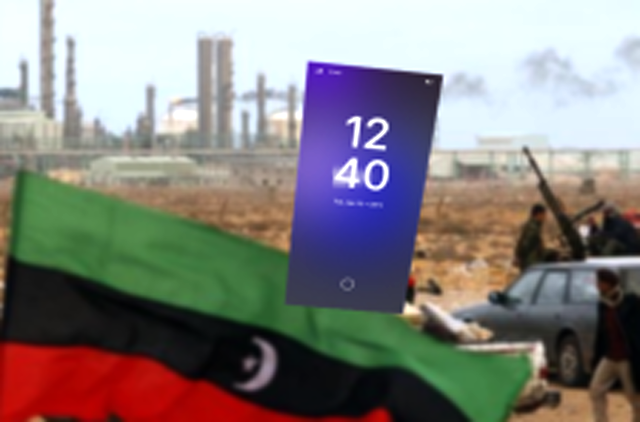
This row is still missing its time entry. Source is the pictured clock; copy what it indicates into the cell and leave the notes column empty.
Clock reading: 12:40
